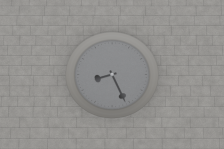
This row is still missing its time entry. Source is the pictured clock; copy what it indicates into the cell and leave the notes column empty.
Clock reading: 8:26
